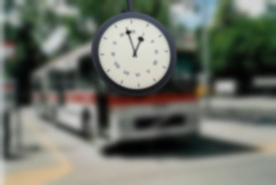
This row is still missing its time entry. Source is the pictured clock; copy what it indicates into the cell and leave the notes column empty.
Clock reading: 12:58
